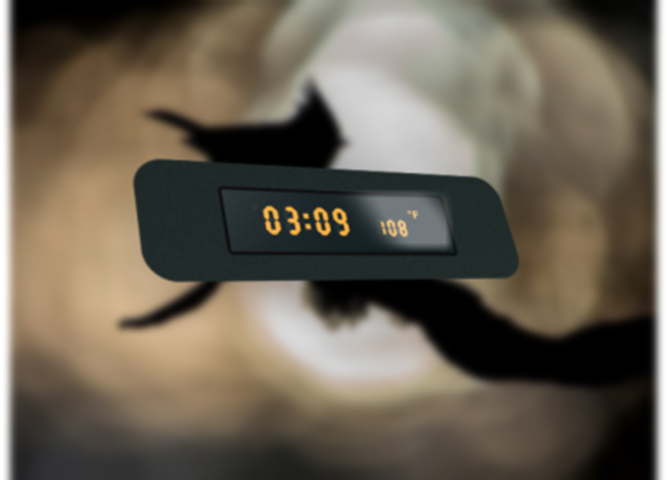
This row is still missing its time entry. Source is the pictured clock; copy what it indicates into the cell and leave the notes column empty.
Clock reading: 3:09
